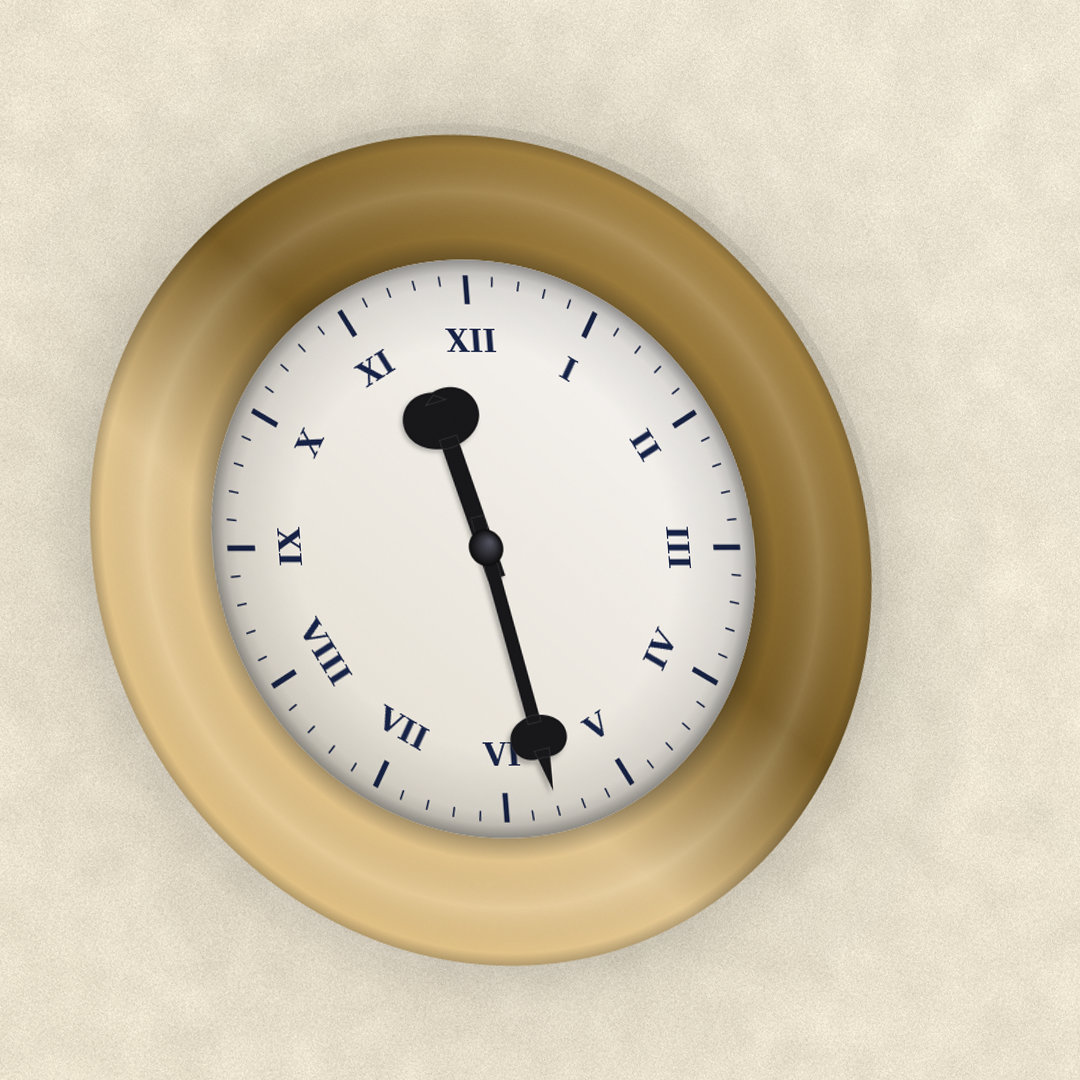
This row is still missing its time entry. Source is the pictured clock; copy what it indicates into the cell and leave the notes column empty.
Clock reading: 11:28
